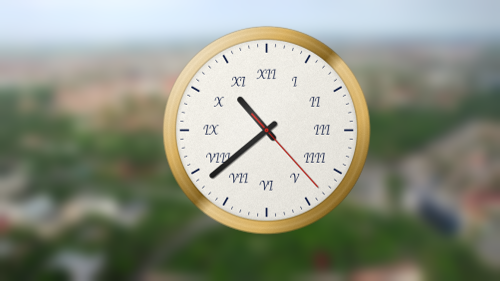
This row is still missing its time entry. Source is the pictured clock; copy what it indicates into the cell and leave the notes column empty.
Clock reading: 10:38:23
